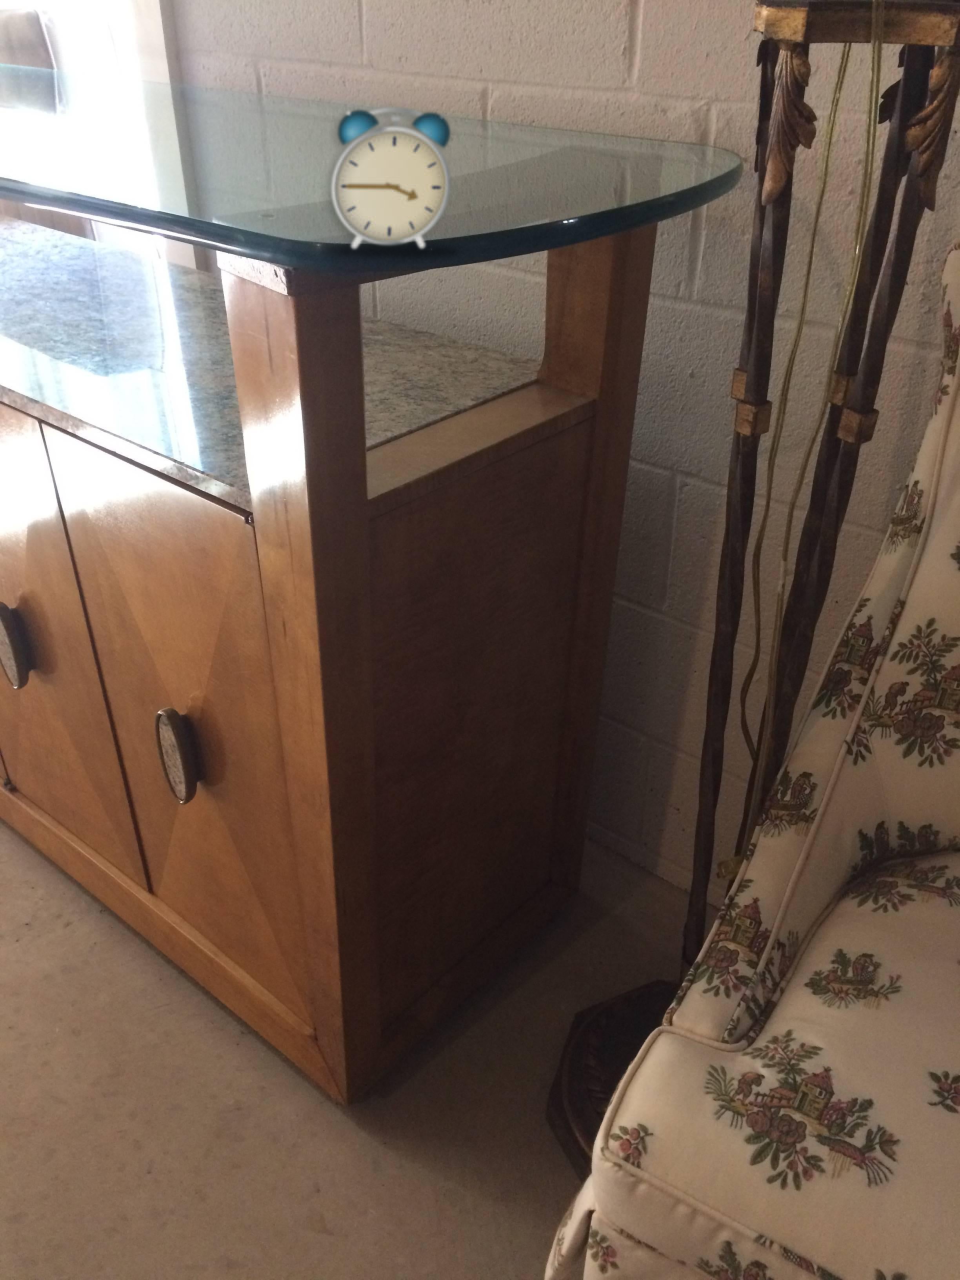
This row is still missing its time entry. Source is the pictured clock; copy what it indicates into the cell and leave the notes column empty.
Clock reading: 3:45
